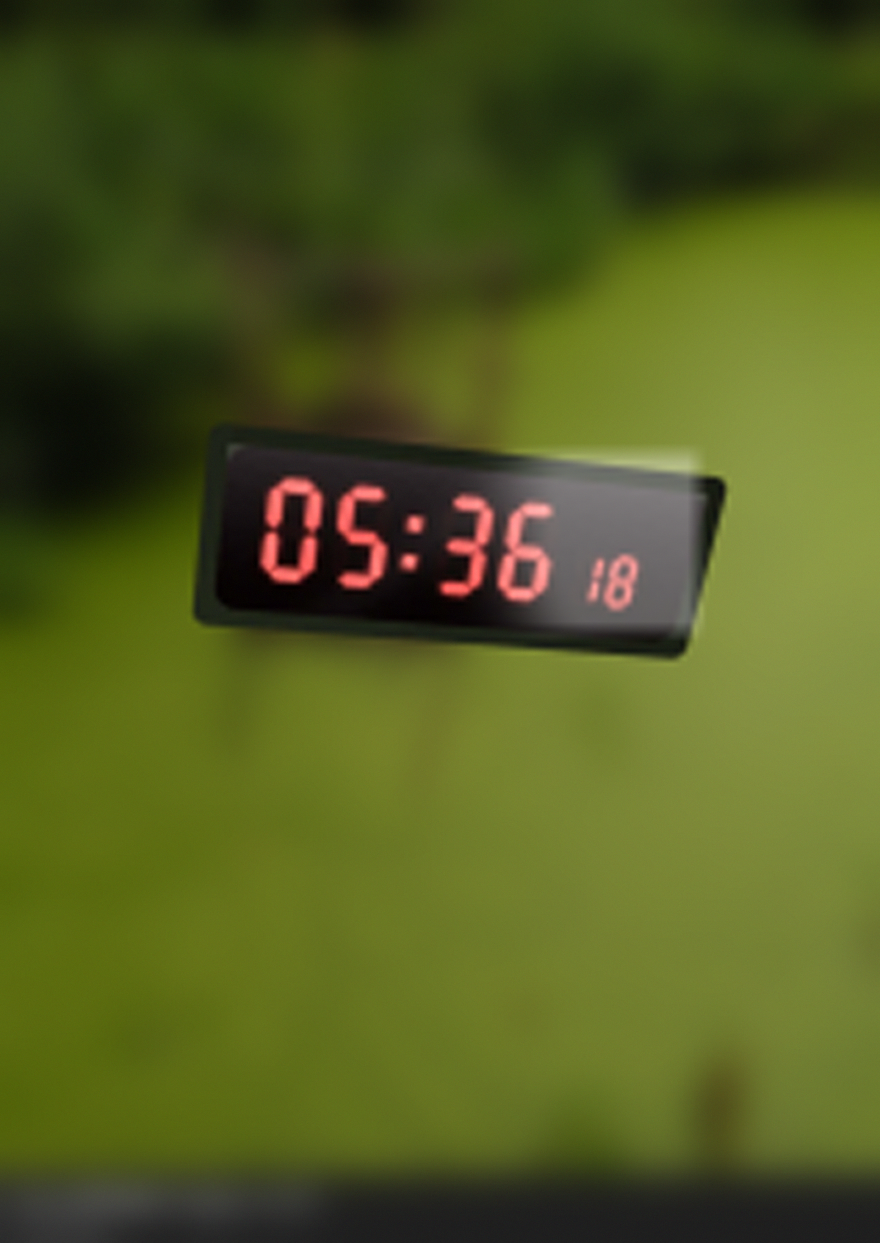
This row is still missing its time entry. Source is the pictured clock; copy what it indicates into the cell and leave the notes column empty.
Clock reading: 5:36:18
